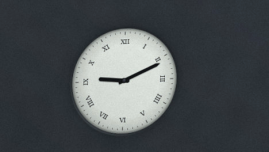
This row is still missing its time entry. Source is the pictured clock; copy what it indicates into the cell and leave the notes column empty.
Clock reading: 9:11
